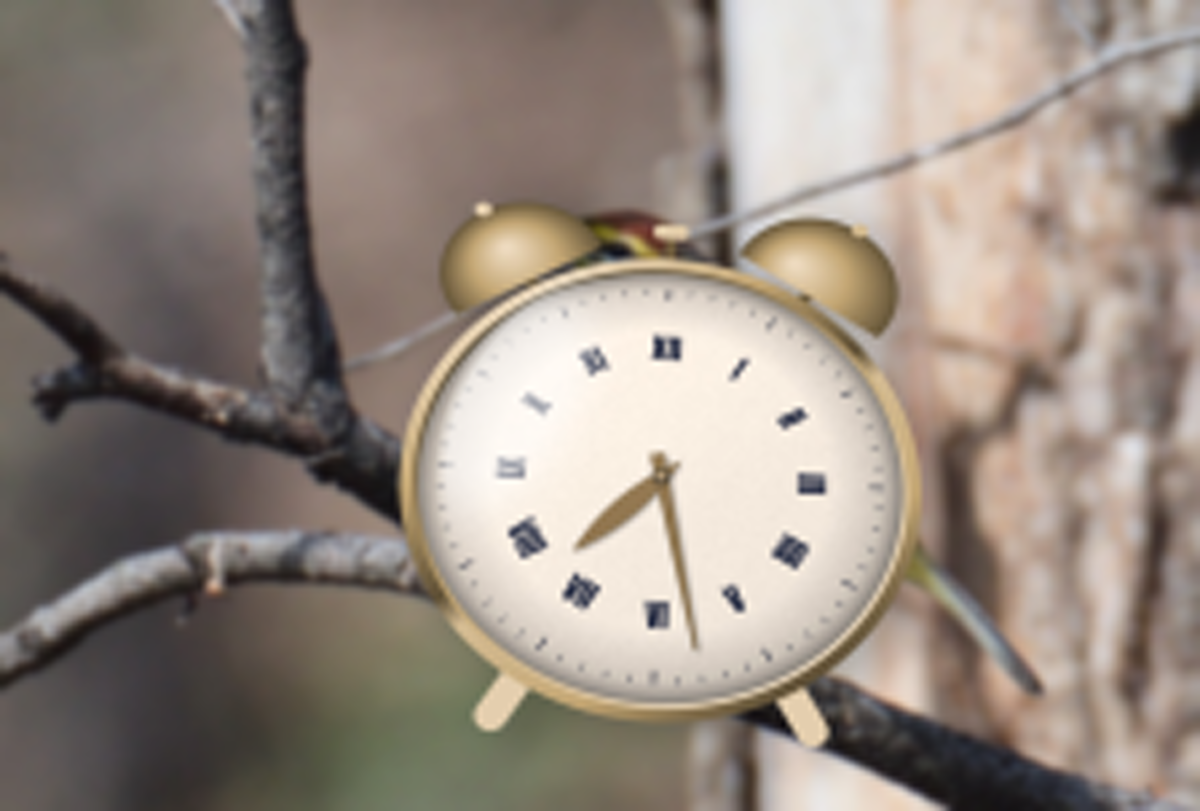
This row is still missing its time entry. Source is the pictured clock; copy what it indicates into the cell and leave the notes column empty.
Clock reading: 7:28
